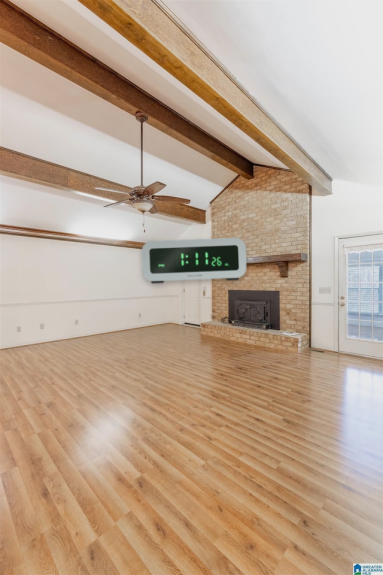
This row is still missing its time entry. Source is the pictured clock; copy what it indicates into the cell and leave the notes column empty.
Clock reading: 1:11:26
